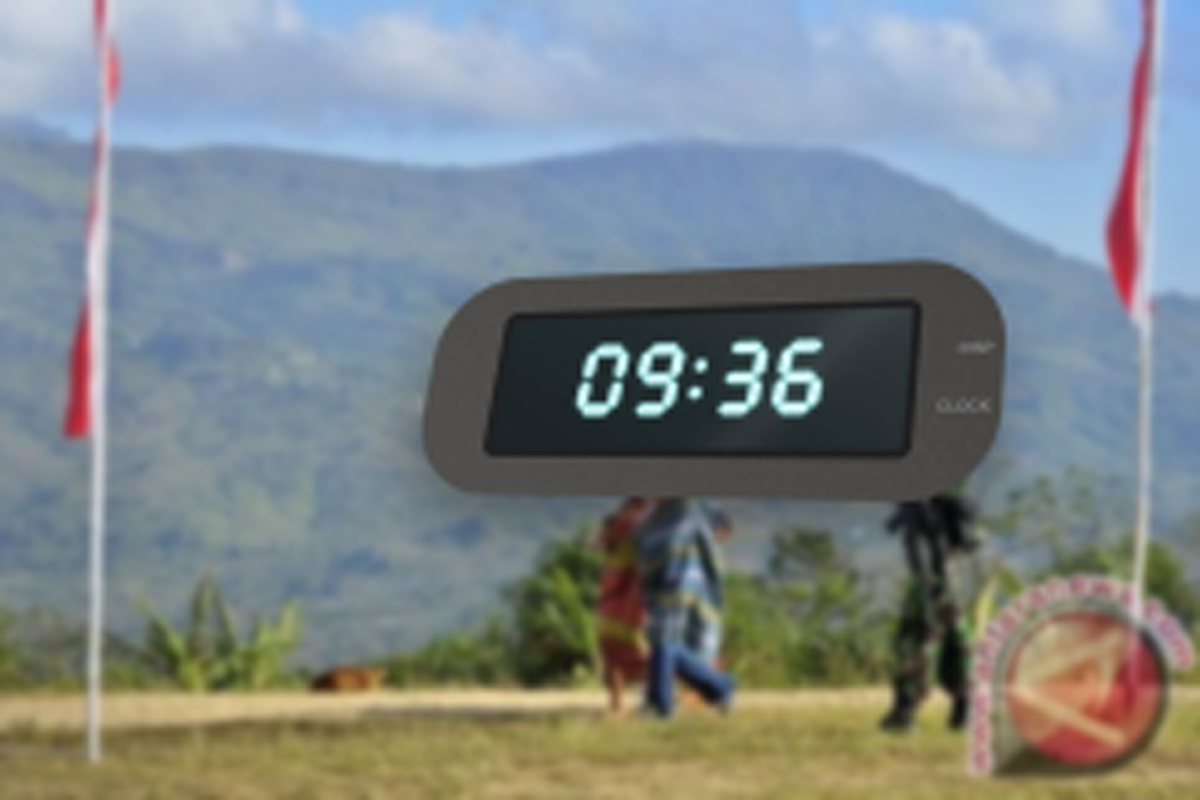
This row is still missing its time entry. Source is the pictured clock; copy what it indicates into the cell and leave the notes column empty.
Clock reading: 9:36
